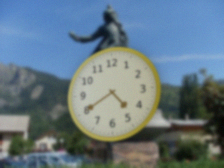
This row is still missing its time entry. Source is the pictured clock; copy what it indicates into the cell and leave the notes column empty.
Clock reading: 4:40
